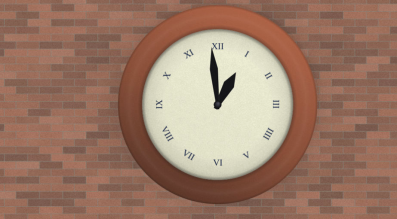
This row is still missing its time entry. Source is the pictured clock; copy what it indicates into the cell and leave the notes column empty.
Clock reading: 12:59
